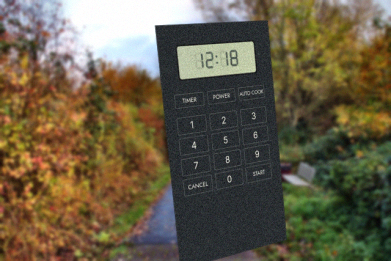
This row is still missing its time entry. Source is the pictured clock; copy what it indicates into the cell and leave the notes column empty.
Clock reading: 12:18
